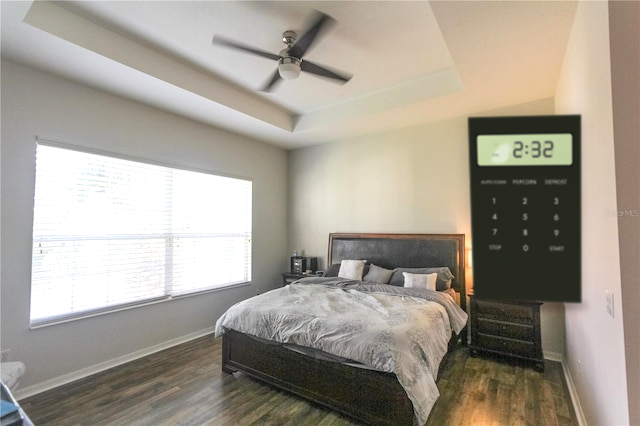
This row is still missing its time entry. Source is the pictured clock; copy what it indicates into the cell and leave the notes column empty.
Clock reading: 2:32
